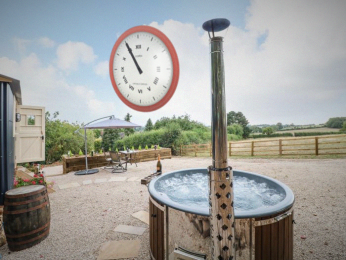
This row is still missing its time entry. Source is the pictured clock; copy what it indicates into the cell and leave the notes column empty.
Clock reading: 10:55
